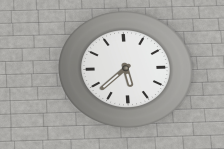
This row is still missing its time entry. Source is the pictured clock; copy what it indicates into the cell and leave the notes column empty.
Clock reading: 5:38
